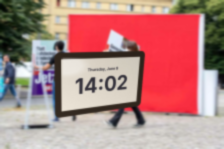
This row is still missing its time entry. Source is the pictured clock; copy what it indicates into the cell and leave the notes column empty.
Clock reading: 14:02
